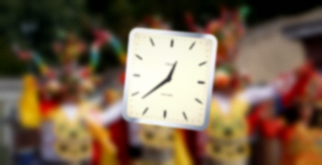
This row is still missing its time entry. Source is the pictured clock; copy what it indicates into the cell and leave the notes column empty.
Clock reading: 12:38
